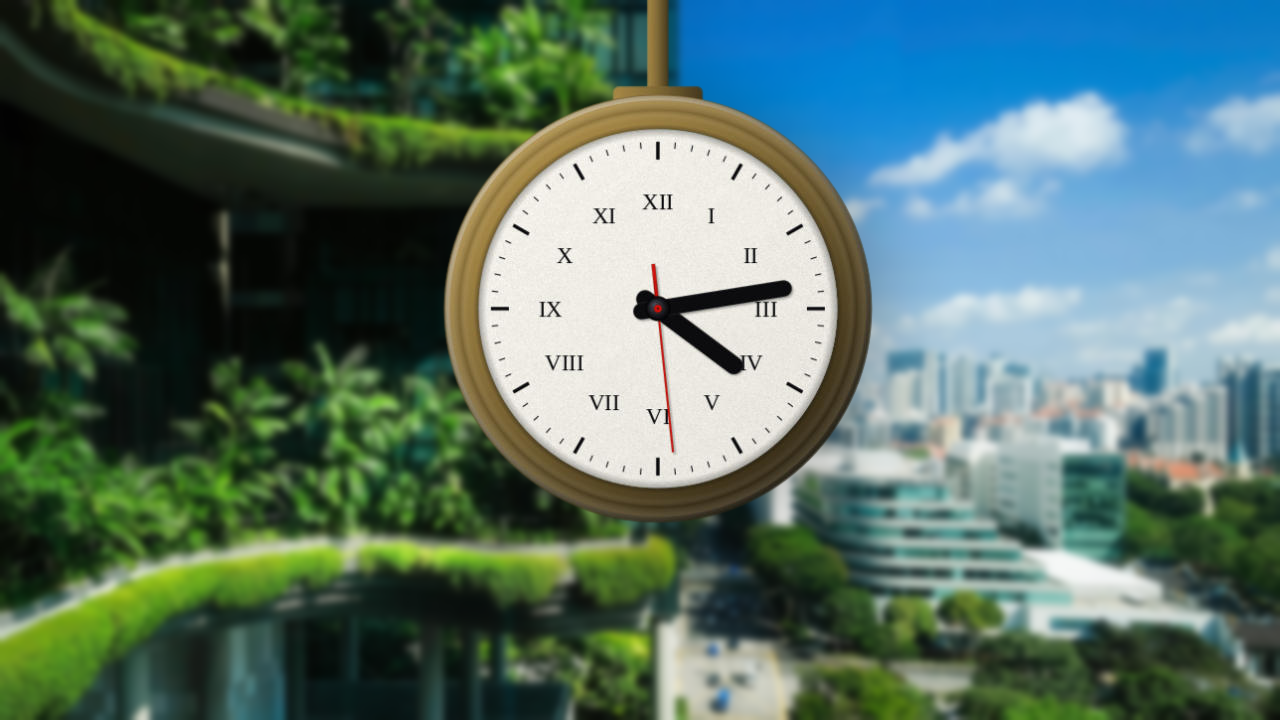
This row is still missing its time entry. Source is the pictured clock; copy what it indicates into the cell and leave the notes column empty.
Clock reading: 4:13:29
